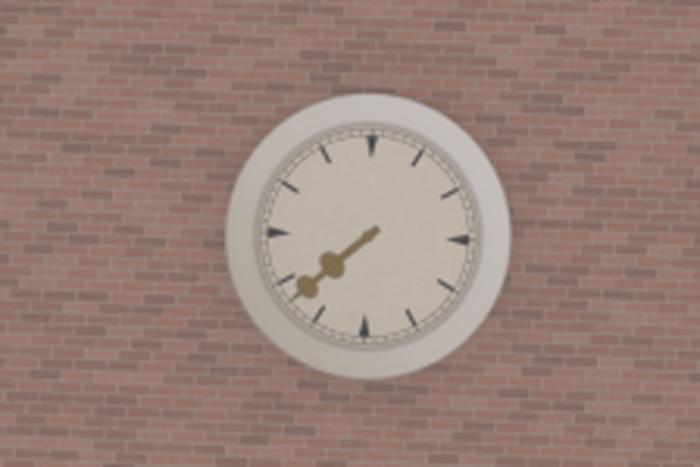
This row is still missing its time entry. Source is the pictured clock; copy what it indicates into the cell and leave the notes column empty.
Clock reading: 7:38
